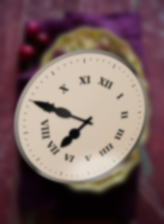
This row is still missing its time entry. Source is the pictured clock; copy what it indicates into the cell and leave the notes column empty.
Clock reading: 6:45
